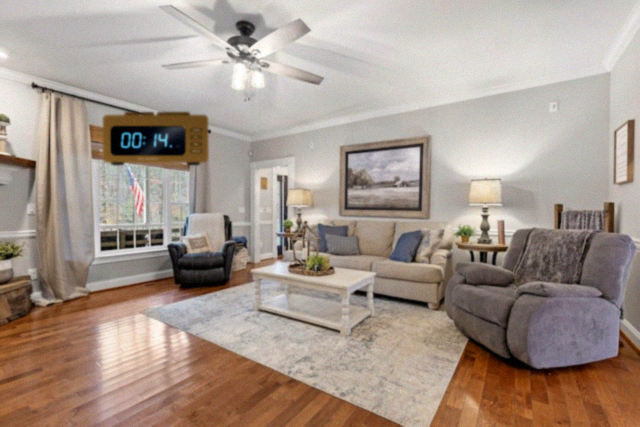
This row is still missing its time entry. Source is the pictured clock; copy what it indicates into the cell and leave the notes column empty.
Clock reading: 0:14
